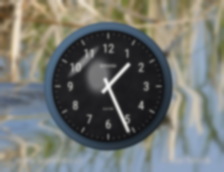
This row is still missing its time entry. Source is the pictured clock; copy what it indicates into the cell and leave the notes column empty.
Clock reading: 1:26
